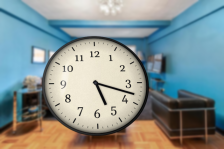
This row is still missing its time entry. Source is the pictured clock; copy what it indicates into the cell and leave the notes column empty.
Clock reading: 5:18
